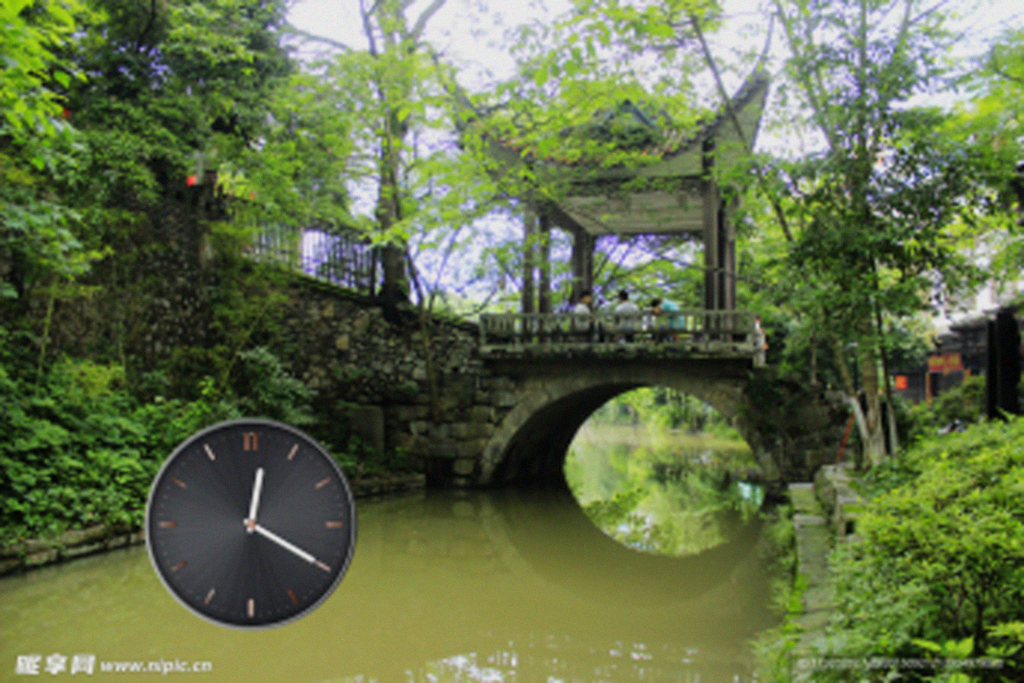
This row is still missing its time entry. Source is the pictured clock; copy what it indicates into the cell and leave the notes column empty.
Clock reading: 12:20
